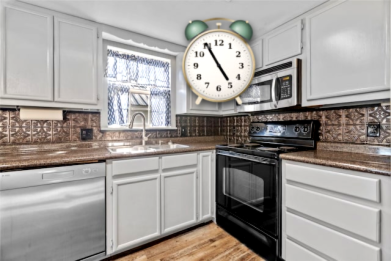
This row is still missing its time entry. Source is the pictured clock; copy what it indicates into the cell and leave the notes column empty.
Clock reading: 4:55
